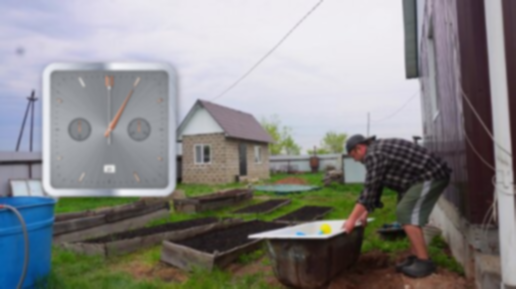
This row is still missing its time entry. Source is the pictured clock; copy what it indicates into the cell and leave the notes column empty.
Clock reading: 1:05
